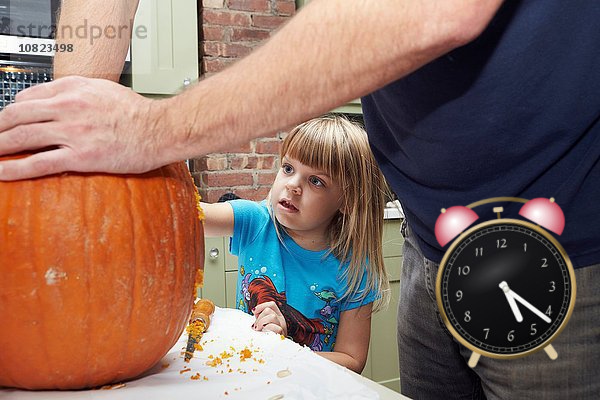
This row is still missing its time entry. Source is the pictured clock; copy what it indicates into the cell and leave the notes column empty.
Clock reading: 5:22
